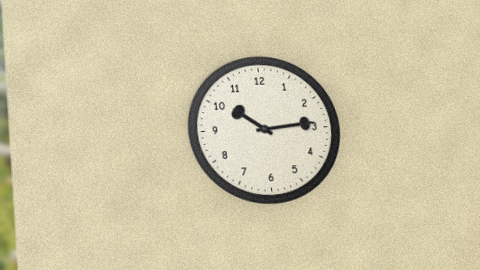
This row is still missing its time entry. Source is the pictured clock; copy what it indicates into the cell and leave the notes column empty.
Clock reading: 10:14
